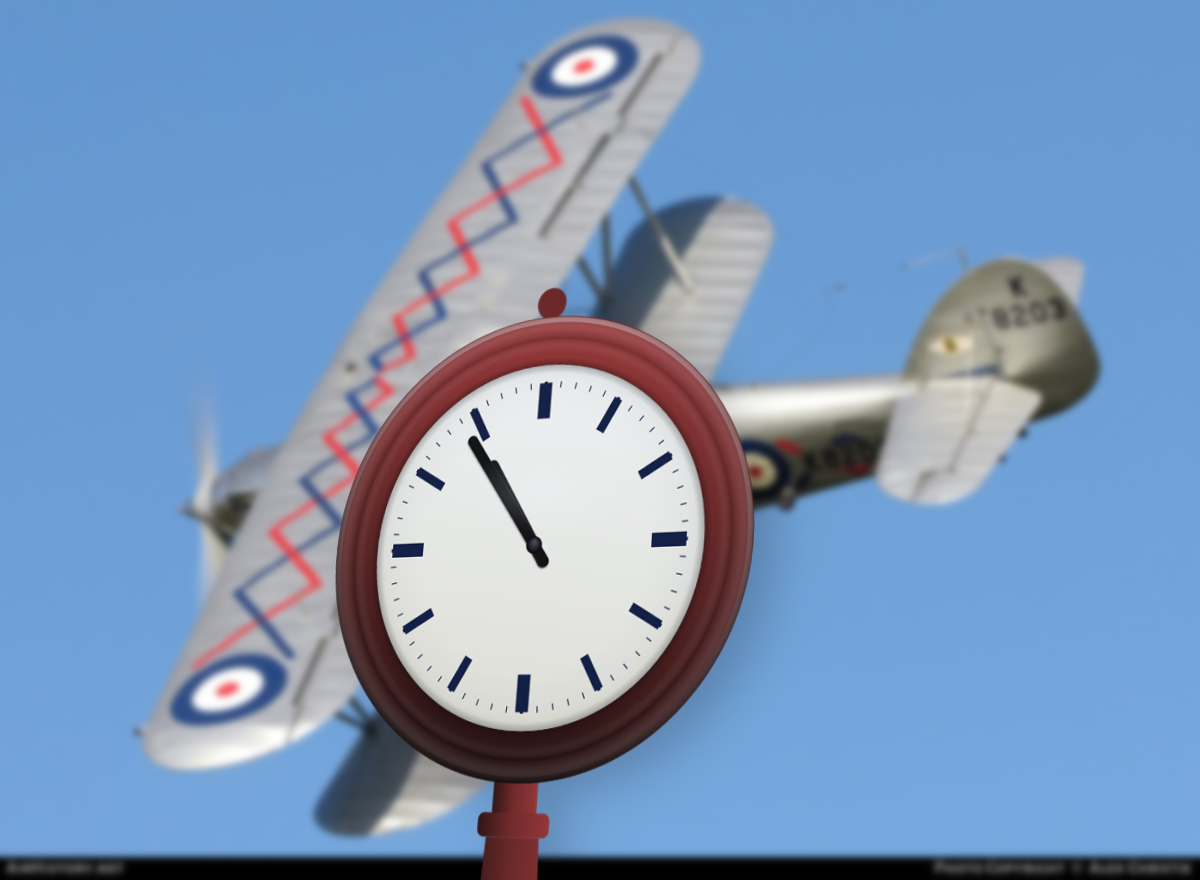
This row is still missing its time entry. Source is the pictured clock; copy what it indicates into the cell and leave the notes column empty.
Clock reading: 10:54
